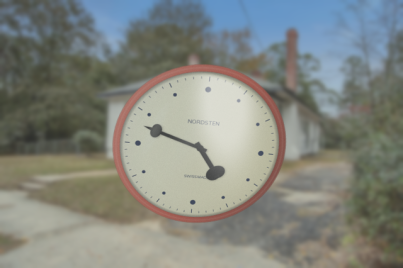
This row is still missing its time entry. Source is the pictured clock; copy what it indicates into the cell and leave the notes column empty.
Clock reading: 4:48
